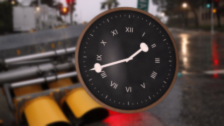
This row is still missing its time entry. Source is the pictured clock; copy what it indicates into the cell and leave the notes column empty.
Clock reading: 1:42
